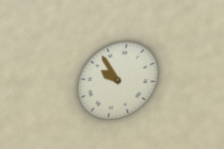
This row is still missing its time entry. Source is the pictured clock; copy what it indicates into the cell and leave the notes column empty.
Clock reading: 9:53
